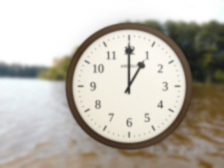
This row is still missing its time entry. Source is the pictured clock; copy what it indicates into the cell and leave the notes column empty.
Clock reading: 1:00
